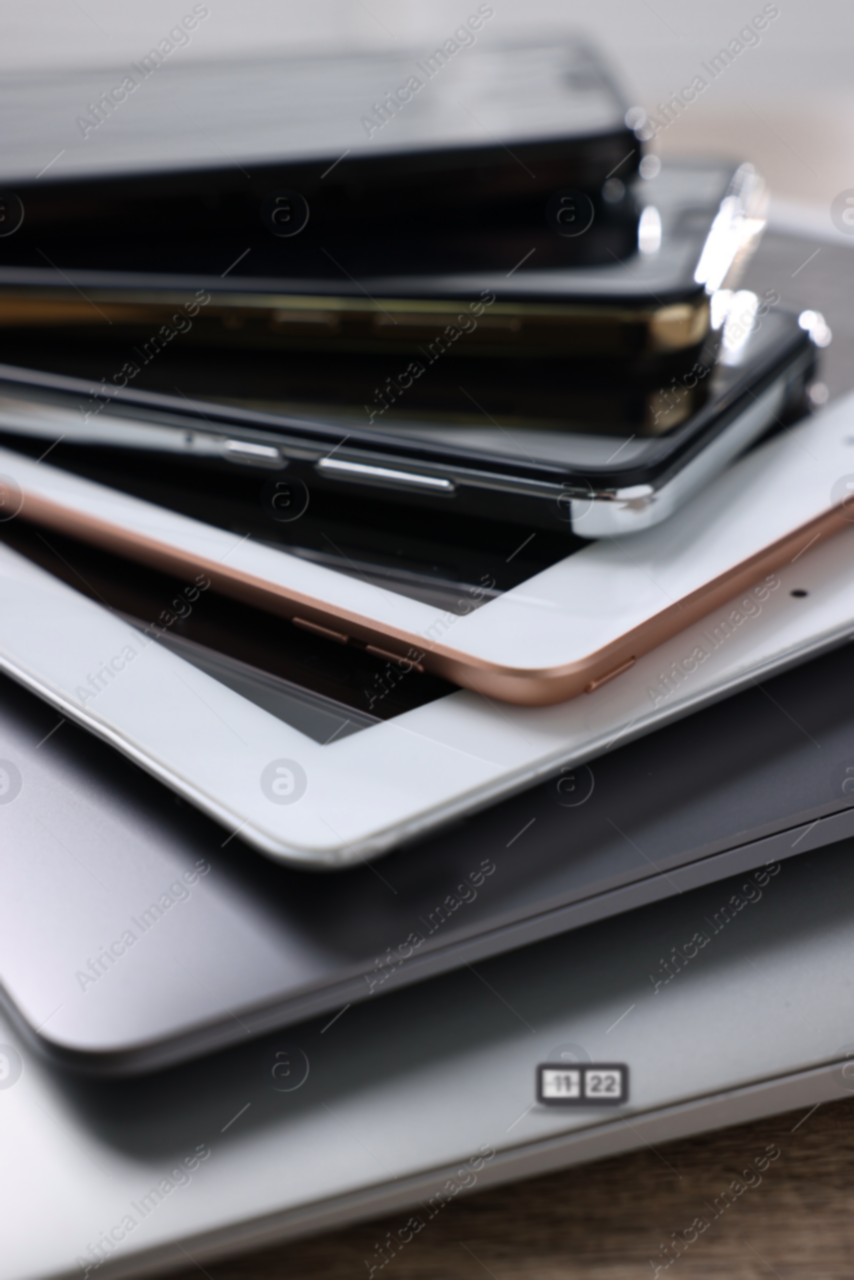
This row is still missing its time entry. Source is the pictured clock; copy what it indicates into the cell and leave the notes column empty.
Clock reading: 11:22
